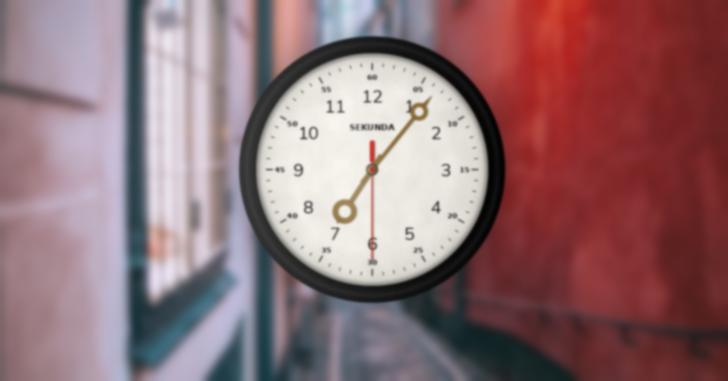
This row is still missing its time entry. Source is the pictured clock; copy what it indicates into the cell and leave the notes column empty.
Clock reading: 7:06:30
